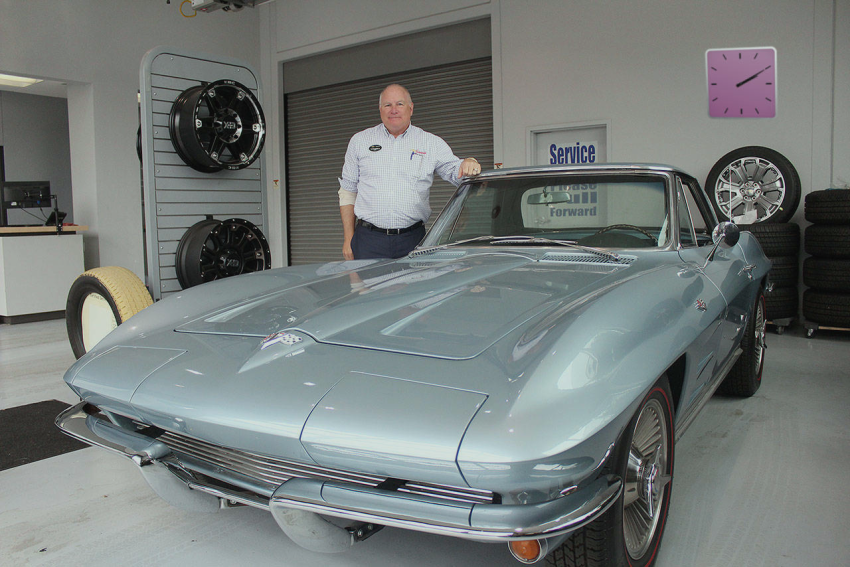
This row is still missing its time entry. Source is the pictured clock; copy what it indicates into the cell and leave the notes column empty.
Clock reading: 2:10
